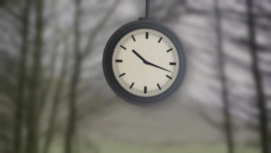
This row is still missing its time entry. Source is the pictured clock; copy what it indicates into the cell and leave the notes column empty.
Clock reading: 10:18
